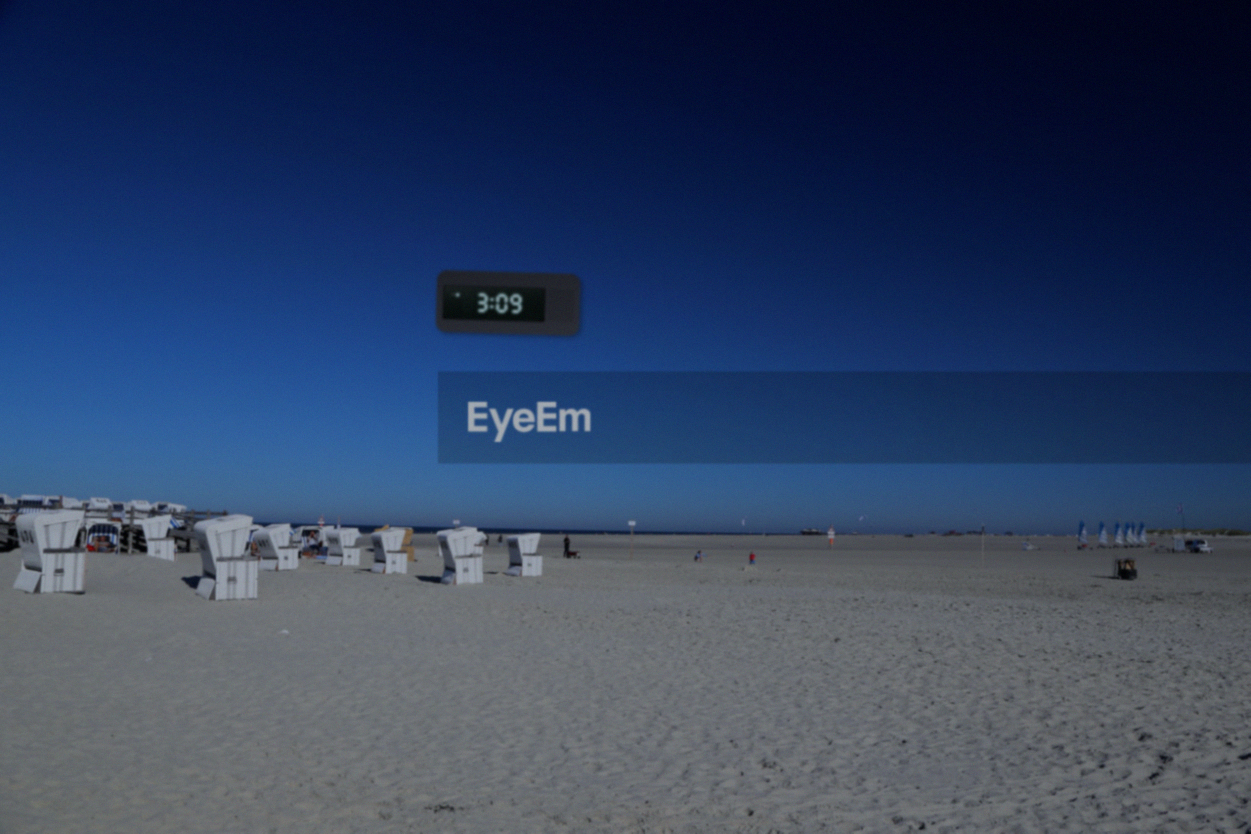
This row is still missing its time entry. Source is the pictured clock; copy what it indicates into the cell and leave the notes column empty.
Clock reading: 3:09
